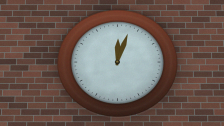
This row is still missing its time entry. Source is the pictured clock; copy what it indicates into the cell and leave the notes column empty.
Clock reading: 12:03
